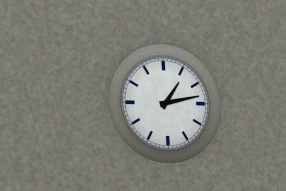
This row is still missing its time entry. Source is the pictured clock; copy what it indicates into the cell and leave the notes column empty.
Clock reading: 1:13
